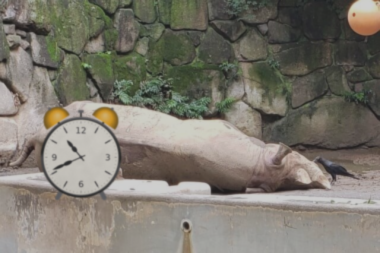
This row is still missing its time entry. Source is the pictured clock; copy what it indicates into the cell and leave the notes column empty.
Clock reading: 10:41
